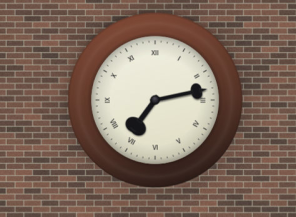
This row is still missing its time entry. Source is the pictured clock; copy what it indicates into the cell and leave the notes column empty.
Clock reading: 7:13
